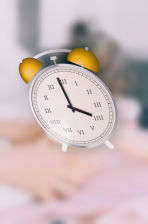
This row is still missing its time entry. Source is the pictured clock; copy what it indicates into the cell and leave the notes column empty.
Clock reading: 3:59
